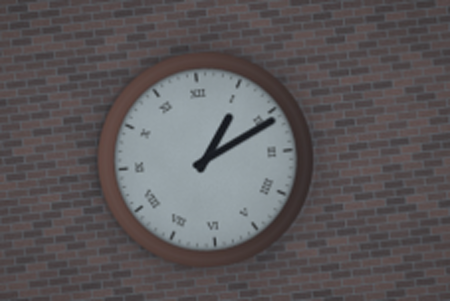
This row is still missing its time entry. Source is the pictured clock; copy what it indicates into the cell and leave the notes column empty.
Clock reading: 1:11
